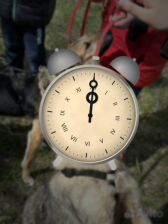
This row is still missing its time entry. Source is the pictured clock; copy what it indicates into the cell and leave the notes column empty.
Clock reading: 12:00
